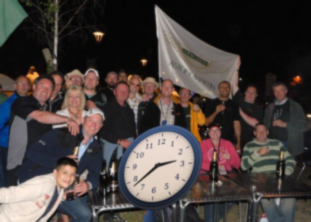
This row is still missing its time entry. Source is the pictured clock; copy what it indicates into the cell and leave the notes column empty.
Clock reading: 2:38
